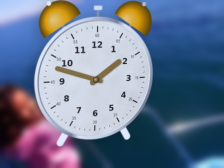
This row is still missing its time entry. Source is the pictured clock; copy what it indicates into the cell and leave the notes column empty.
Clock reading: 1:48
